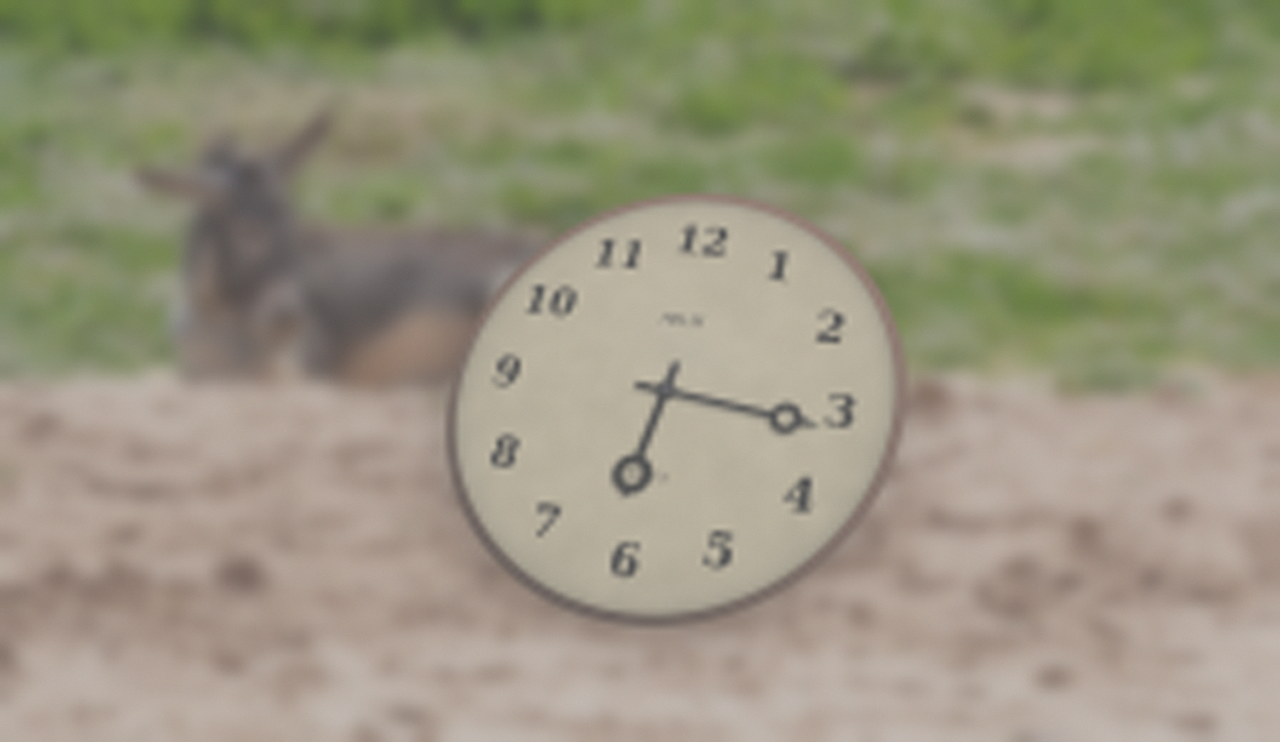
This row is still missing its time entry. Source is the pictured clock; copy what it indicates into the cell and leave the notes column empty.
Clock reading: 6:16
